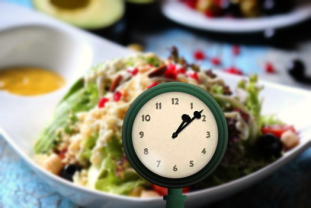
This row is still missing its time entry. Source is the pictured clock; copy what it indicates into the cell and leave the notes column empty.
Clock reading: 1:08
